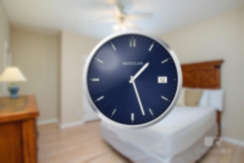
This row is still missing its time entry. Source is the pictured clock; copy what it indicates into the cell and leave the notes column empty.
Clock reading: 1:27
